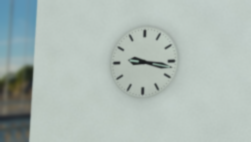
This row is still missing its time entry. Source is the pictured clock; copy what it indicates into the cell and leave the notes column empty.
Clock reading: 9:17
